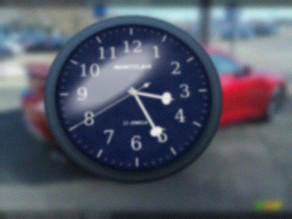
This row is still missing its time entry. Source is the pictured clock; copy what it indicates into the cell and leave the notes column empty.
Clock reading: 3:25:40
